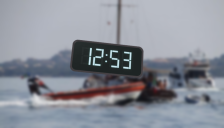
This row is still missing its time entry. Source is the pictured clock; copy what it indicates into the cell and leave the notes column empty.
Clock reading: 12:53
